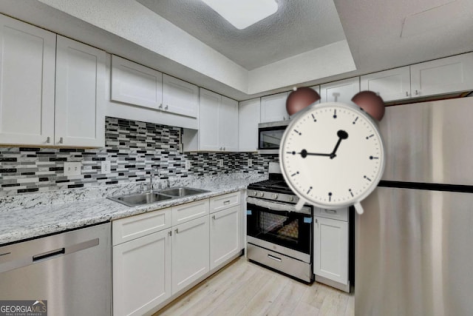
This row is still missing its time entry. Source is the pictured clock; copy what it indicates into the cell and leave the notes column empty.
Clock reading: 12:45
